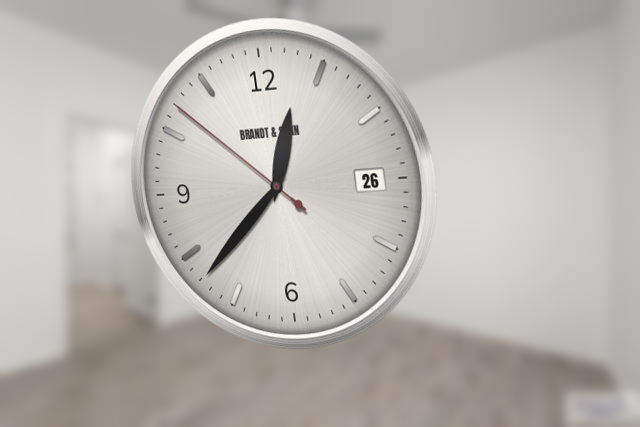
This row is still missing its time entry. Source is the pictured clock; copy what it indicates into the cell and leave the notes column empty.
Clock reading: 12:37:52
